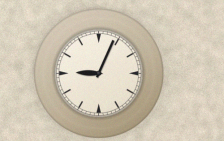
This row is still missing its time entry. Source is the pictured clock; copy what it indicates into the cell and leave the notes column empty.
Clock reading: 9:04
